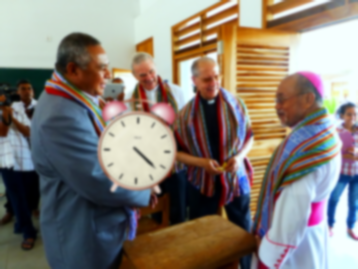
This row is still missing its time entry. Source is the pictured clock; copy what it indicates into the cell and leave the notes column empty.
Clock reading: 4:22
